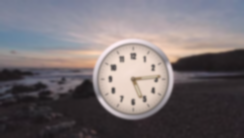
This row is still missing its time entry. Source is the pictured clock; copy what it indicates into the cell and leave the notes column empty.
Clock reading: 5:14
